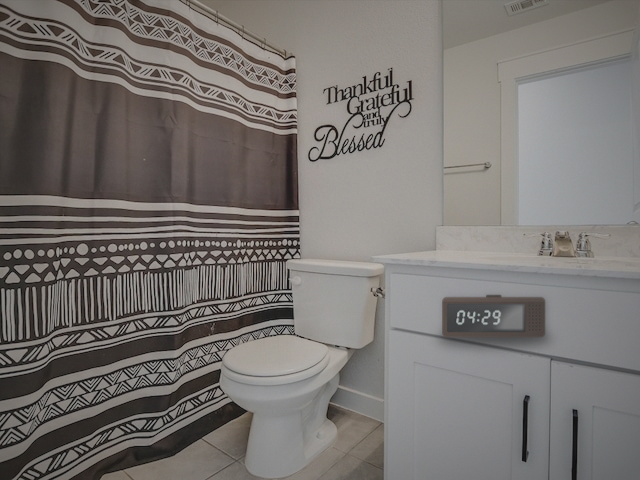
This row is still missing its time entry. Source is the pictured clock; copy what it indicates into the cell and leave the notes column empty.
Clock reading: 4:29
